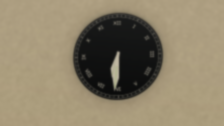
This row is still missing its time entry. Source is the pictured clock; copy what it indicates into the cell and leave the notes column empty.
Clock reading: 6:31
